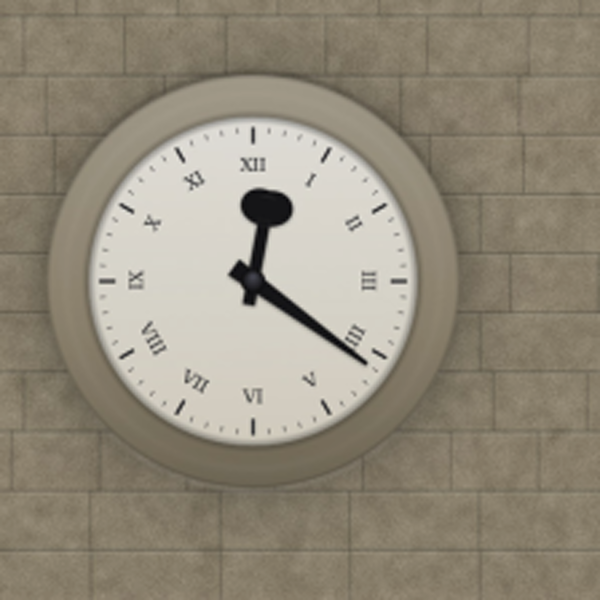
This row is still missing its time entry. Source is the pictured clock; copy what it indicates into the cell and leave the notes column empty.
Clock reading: 12:21
